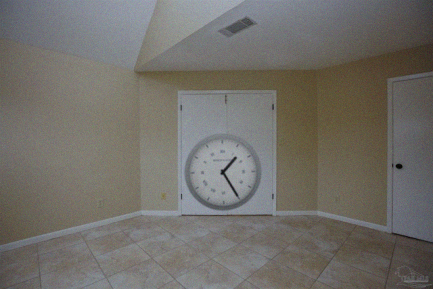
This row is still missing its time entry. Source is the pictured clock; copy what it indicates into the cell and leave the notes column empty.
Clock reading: 1:25
